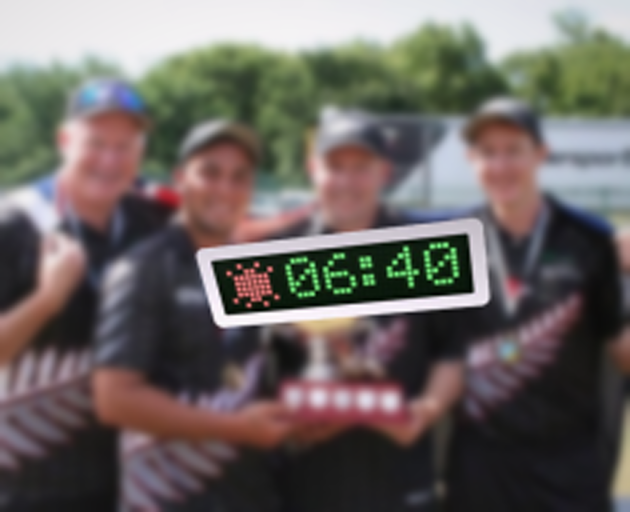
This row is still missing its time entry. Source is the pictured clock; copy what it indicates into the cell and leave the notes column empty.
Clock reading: 6:40
